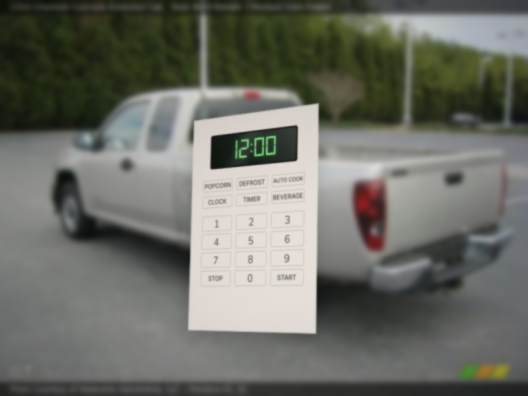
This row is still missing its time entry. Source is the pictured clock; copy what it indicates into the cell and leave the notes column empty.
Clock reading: 12:00
